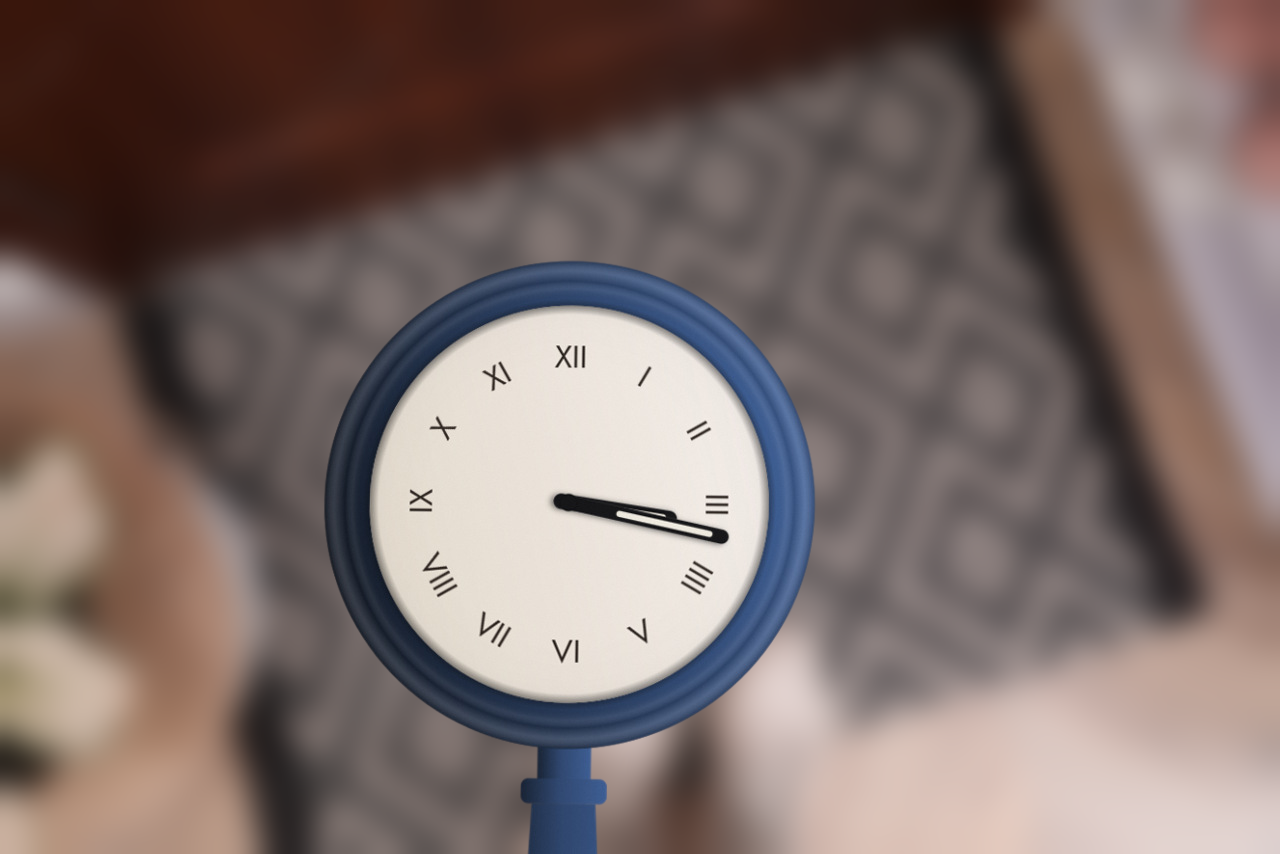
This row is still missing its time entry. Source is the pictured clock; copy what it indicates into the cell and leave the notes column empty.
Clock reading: 3:17
